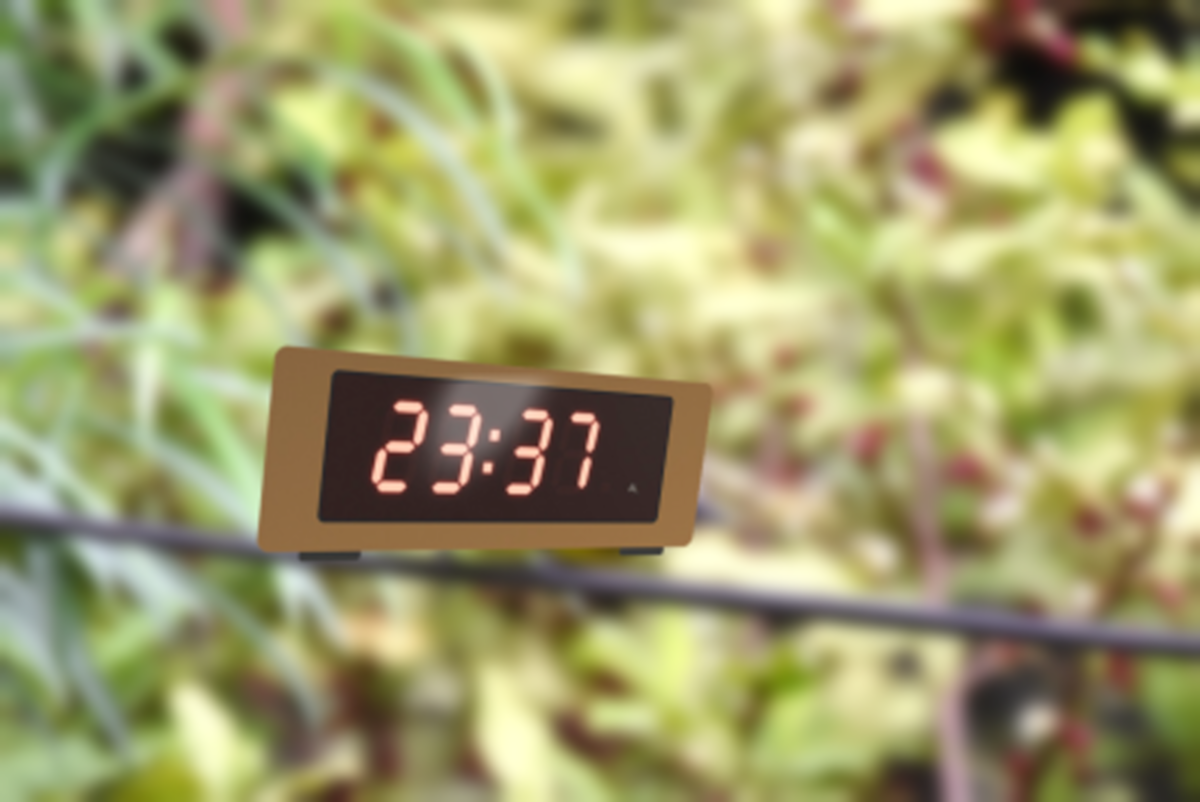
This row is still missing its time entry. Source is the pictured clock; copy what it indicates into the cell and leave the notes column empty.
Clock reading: 23:37
